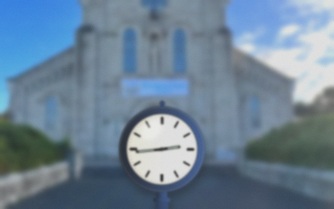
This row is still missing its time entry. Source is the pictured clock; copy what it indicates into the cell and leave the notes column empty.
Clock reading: 2:44
